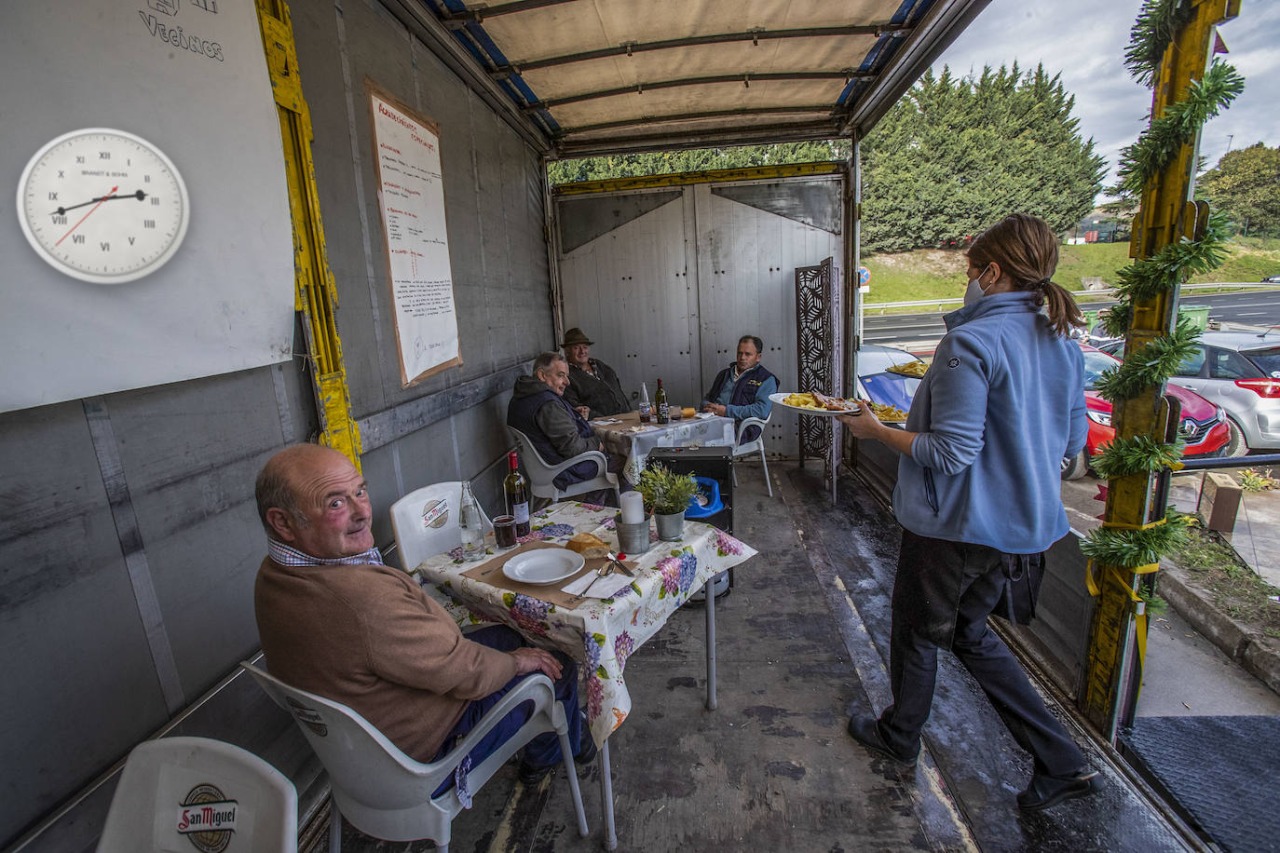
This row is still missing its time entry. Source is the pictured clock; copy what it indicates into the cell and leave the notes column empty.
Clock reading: 2:41:37
